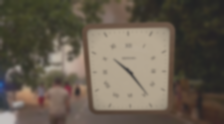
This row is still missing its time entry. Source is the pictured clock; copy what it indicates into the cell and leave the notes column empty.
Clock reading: 10:24
